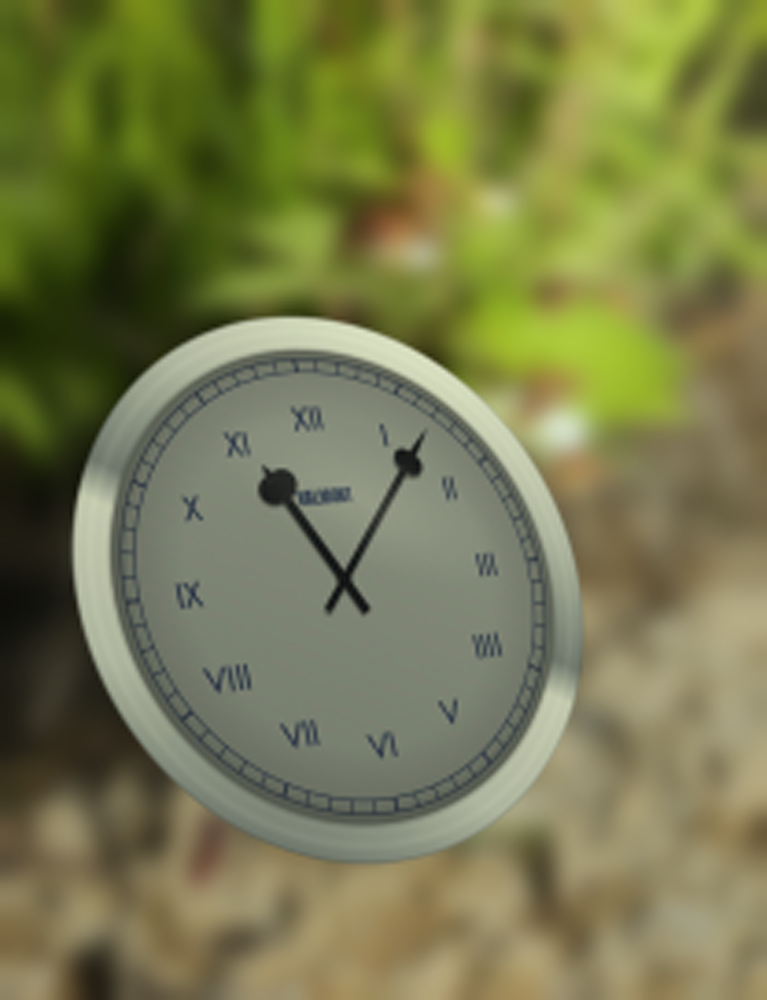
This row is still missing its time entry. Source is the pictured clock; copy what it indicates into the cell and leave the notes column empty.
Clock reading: 11:07
